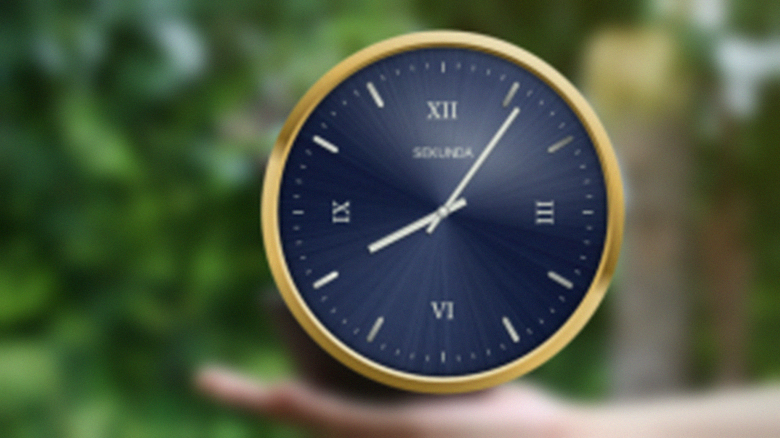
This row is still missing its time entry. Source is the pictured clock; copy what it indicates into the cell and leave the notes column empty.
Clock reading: 8:06
